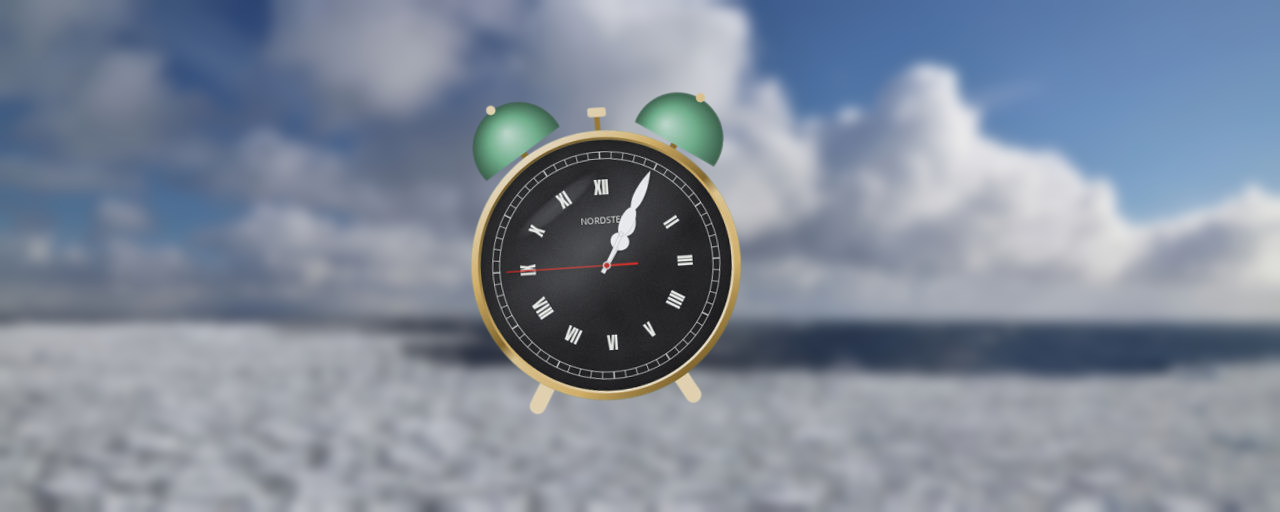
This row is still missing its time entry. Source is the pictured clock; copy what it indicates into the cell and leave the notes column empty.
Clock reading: 1:04:45
